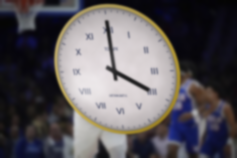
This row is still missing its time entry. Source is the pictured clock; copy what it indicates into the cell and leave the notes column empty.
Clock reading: 4:00
